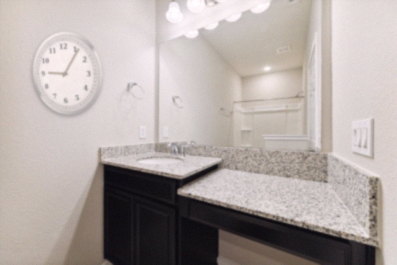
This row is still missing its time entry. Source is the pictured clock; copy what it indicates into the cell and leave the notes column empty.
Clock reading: 9:06
